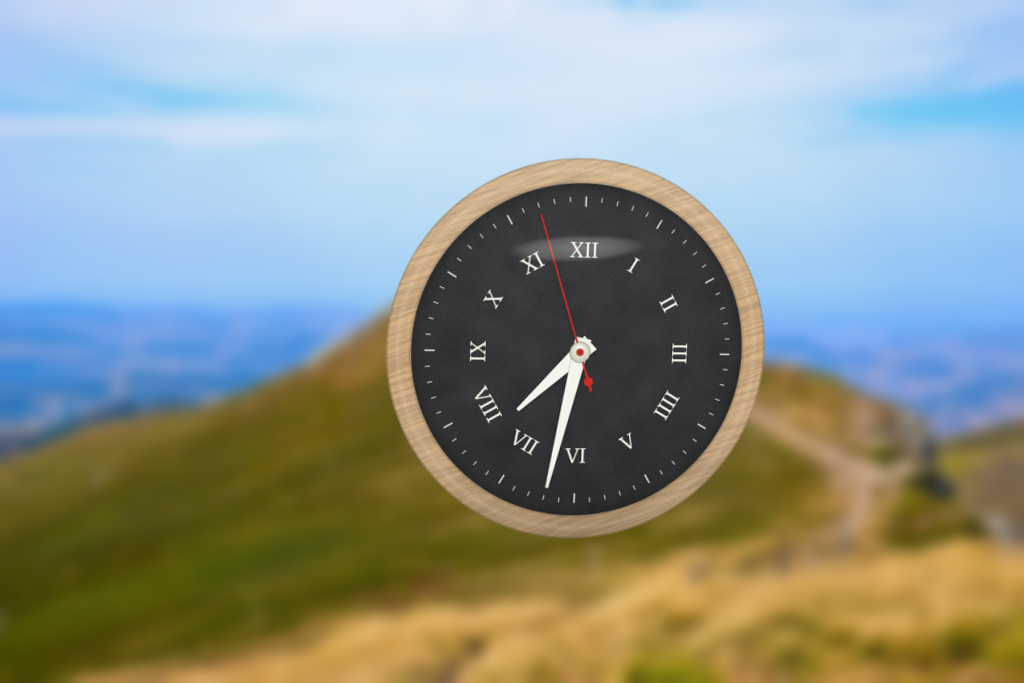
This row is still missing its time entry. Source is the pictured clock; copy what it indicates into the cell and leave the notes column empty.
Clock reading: 7:31:57
